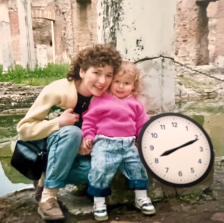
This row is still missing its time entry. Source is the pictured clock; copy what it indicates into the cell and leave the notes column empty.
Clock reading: 8:11
